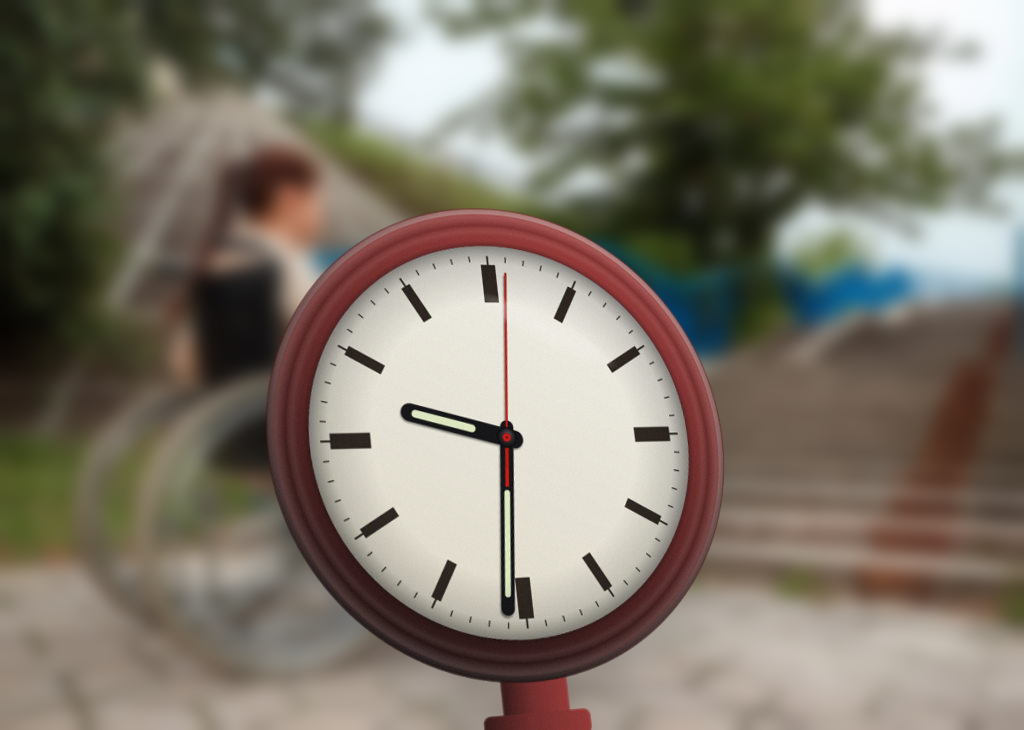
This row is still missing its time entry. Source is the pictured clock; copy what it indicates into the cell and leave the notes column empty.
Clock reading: 9:31:01
